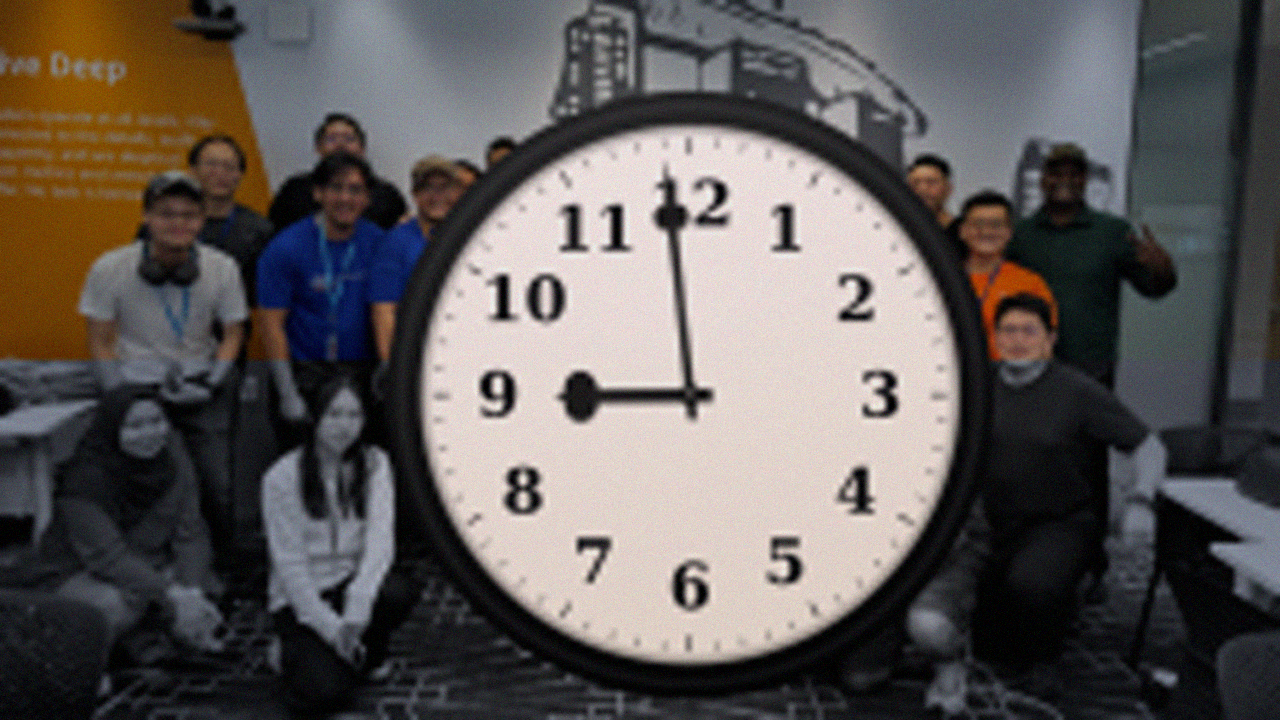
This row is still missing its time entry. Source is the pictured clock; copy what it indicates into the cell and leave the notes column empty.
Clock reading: 8:59
